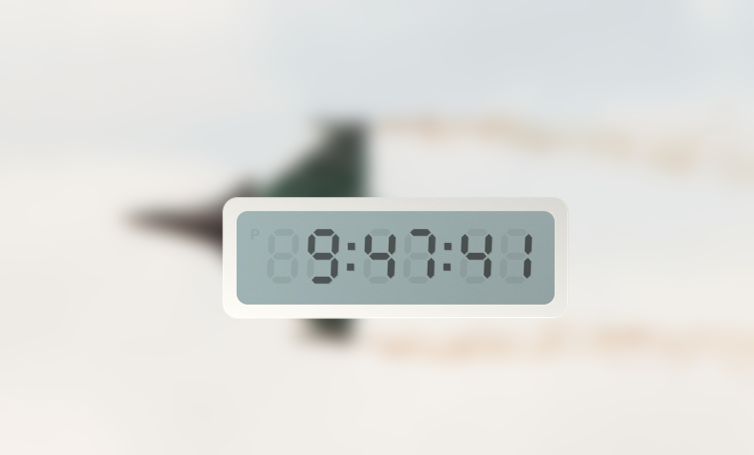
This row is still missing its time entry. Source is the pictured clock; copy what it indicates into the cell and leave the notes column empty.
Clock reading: 9:47:41
